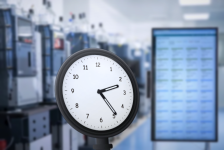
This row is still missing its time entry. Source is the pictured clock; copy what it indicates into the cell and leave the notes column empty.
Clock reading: 2:24
